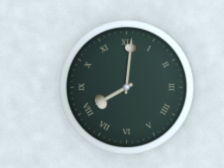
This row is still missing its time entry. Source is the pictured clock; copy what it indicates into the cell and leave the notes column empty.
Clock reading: 8:01
